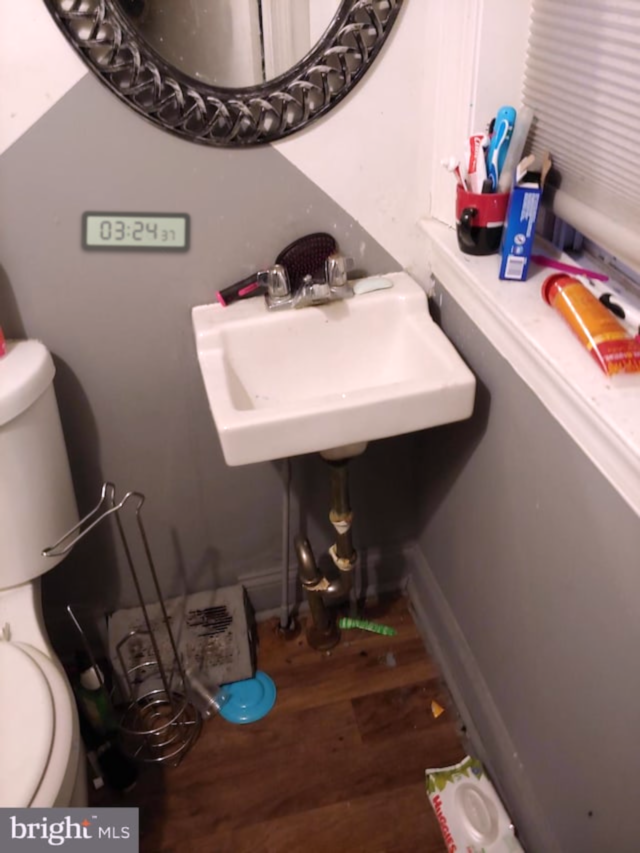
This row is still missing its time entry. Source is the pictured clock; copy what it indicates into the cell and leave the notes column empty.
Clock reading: 3:24
